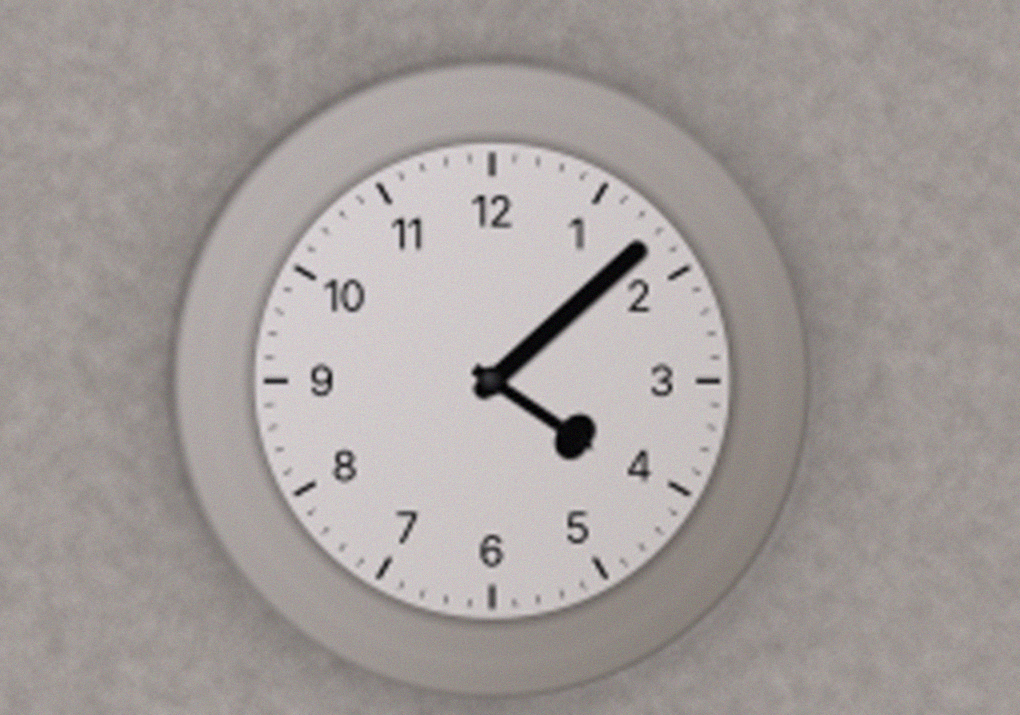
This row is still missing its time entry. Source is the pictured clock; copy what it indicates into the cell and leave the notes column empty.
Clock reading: 4:08
